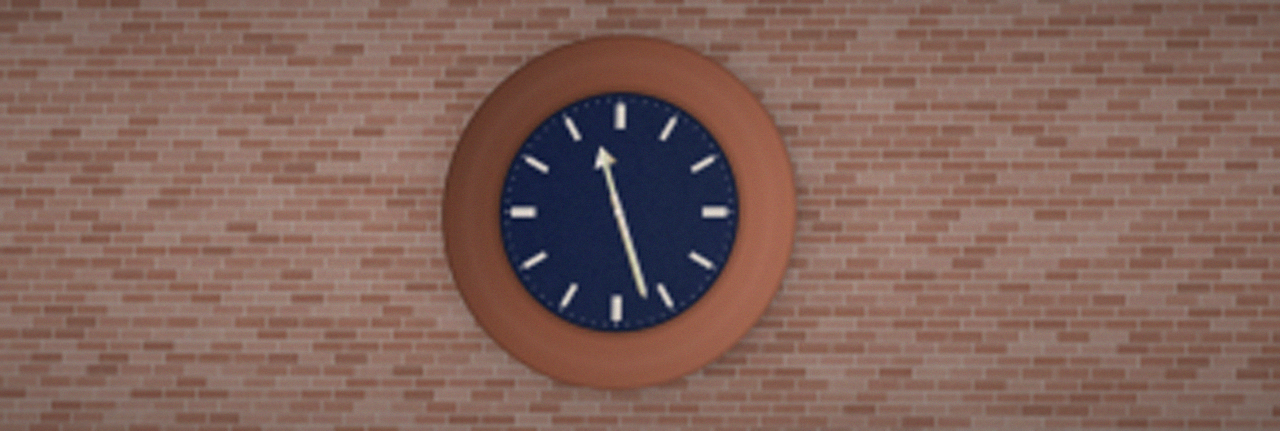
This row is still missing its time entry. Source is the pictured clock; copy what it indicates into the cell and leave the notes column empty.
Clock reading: 11:27
